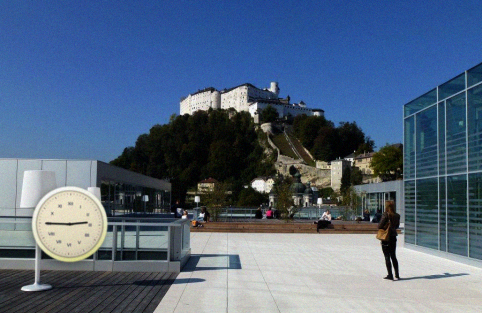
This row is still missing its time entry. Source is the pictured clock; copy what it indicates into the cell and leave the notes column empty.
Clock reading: 2:45
